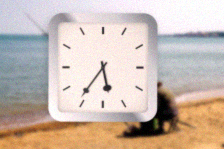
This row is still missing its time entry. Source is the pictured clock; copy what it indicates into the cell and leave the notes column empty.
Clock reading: 5:36
